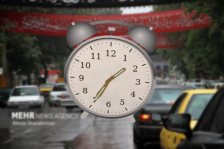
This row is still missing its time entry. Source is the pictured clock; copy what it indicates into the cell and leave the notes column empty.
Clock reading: 1:35
